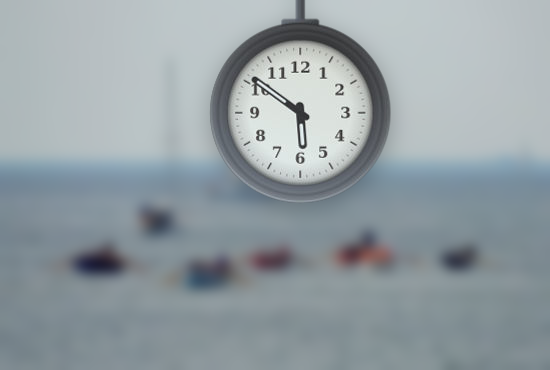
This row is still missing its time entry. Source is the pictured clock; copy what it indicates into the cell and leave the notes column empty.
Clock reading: 5:51
